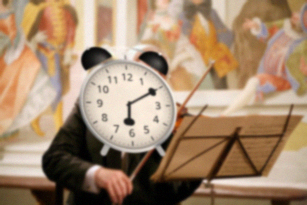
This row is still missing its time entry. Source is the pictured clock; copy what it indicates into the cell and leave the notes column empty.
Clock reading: 6:10
